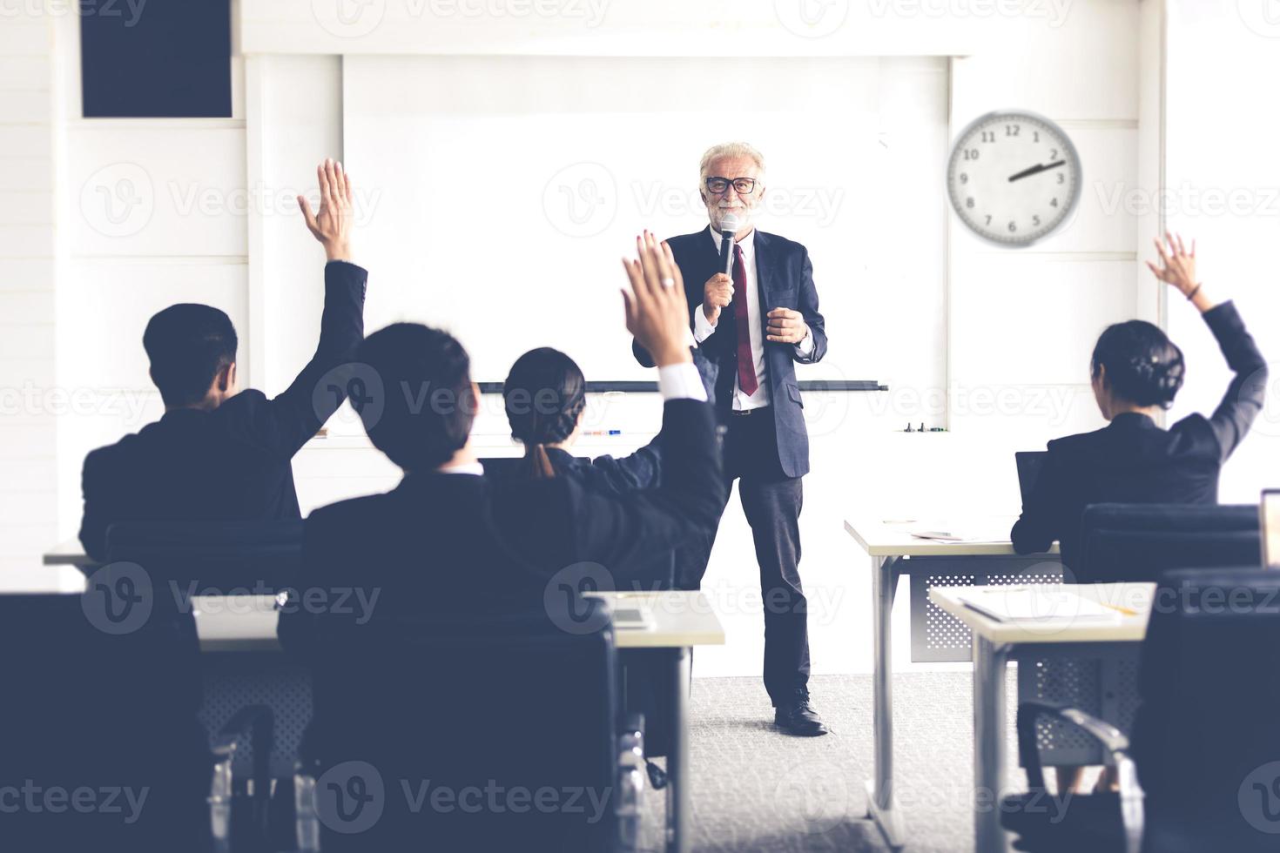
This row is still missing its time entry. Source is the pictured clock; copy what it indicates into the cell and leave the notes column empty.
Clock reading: 2:12
